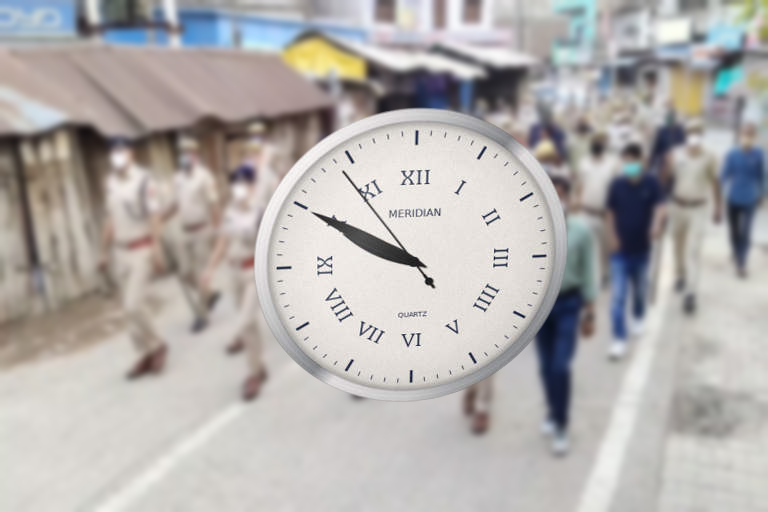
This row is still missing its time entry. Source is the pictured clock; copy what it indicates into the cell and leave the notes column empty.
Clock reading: 9:49:54
